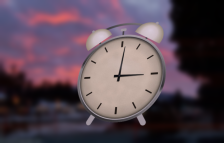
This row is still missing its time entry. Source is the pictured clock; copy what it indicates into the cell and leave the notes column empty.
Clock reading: 3:01
